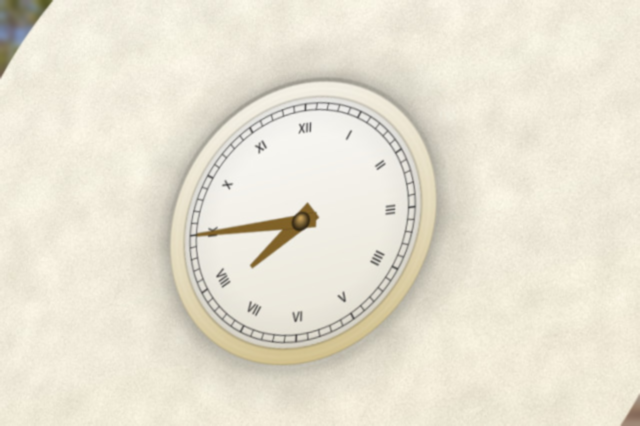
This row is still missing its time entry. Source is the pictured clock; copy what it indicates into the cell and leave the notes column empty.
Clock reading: 7:45
